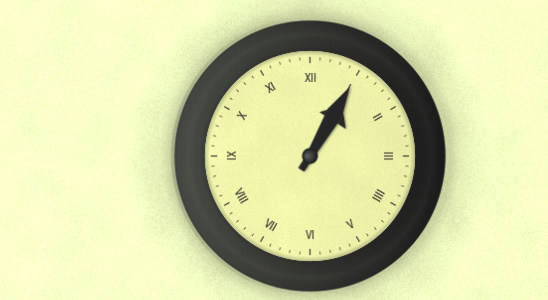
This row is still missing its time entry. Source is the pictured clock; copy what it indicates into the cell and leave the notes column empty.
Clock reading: 1:05
